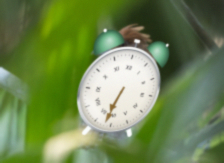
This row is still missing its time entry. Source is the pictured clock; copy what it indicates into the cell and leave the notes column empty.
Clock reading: 6:32
